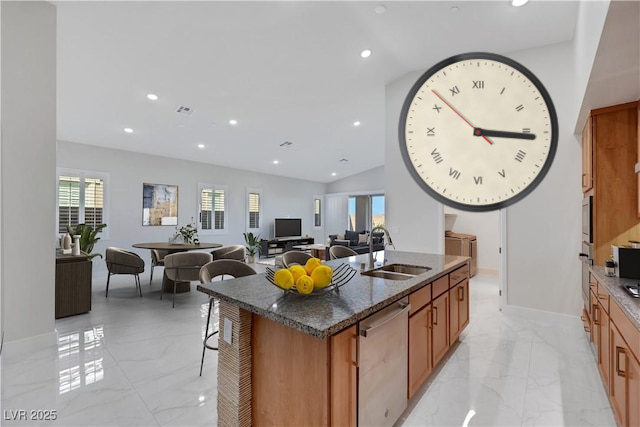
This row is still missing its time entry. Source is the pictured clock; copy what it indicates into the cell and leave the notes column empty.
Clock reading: 3:15:52
